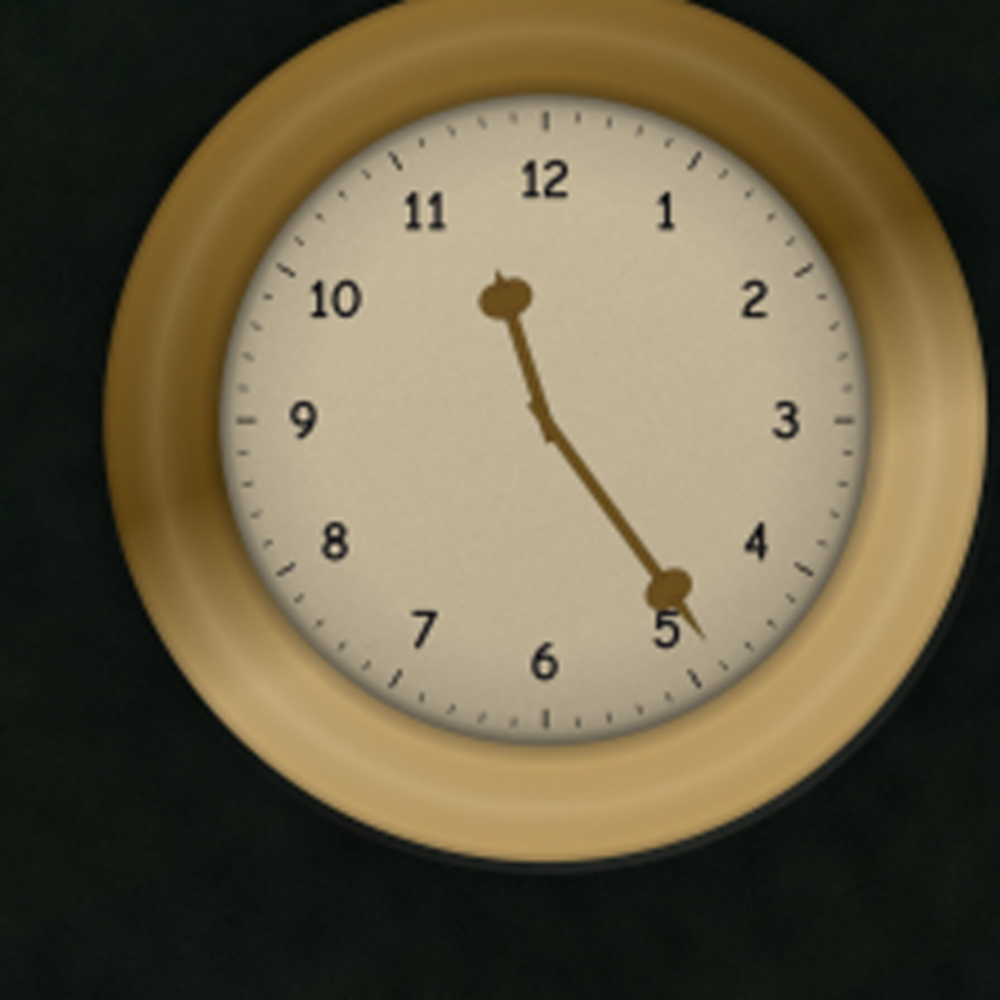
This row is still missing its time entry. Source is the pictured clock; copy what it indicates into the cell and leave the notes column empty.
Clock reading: 11:24
